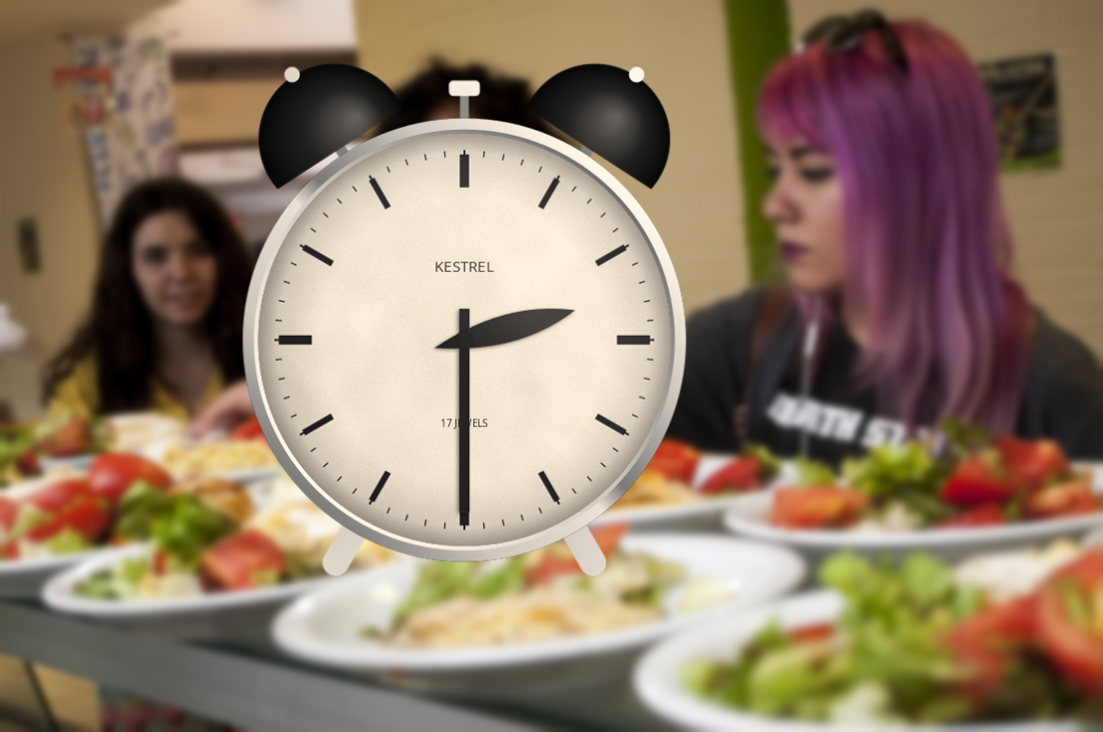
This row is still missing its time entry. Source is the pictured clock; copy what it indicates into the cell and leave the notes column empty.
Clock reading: 2:30
